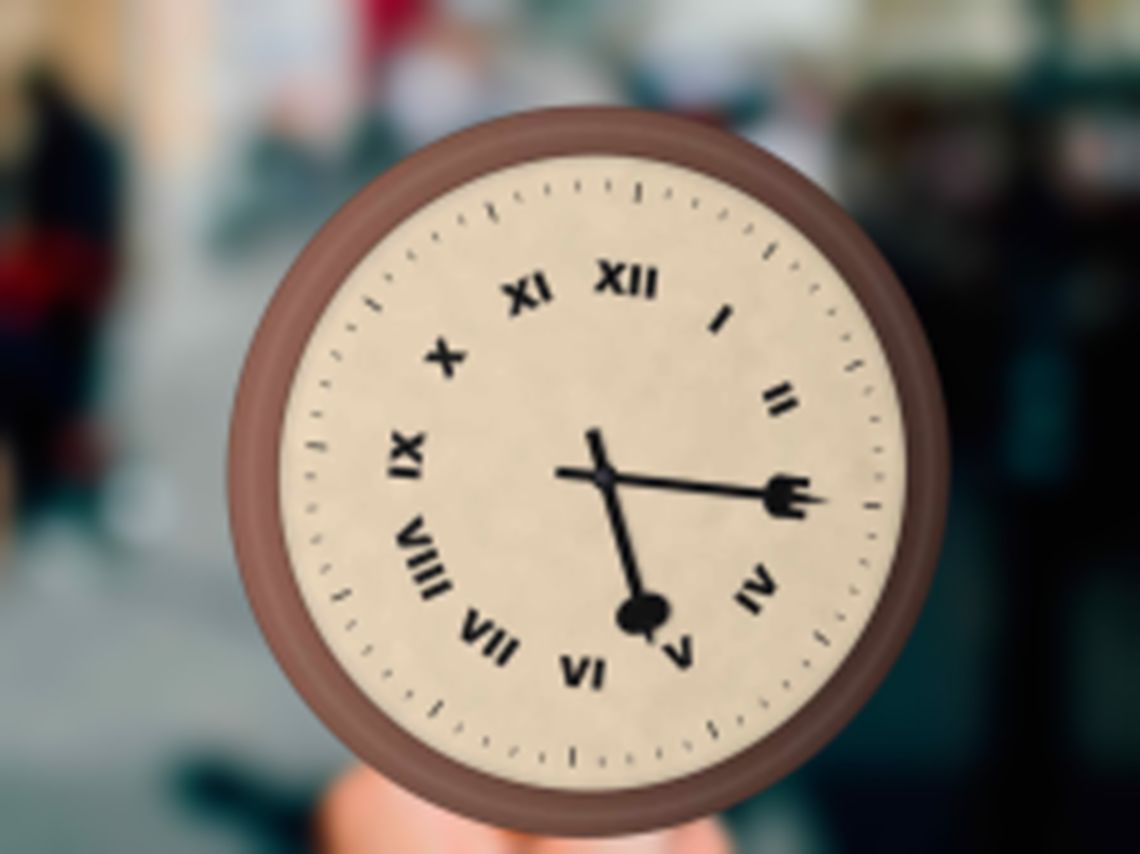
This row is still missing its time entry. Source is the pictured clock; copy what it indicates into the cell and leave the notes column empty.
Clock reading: 5:15
